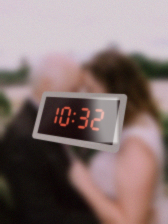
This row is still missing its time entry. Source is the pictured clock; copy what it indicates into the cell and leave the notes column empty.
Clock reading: 10:32
